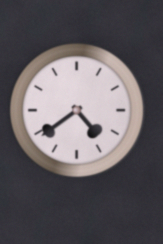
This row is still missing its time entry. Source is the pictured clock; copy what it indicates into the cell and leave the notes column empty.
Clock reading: 4:39
